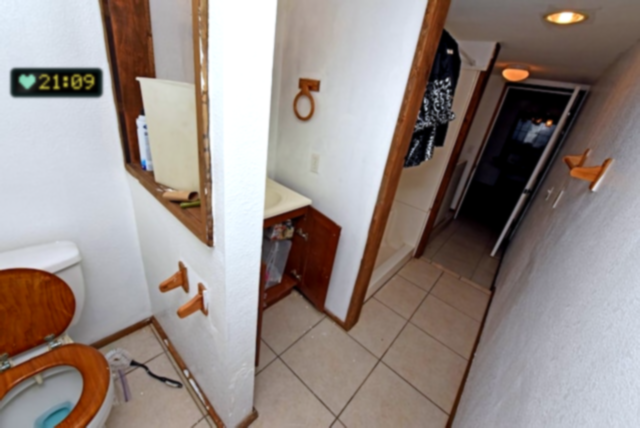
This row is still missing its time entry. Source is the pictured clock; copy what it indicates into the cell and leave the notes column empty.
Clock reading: 21:09
